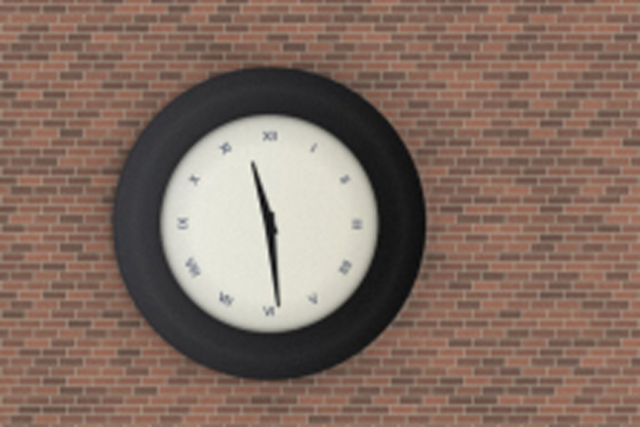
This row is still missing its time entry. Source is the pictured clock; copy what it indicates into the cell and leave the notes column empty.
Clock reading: 11:29
